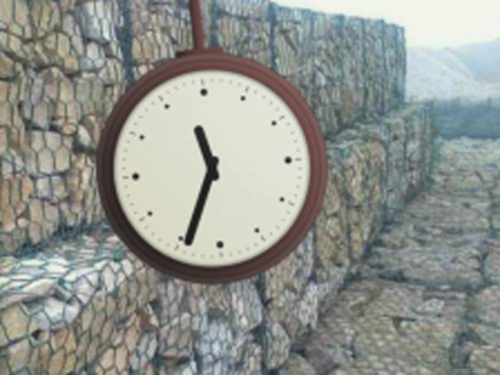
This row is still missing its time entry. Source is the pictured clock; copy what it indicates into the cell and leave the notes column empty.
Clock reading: 11:34
